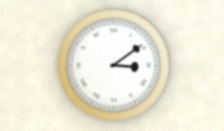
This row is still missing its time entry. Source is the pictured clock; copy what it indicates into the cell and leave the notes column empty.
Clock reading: 3:09
